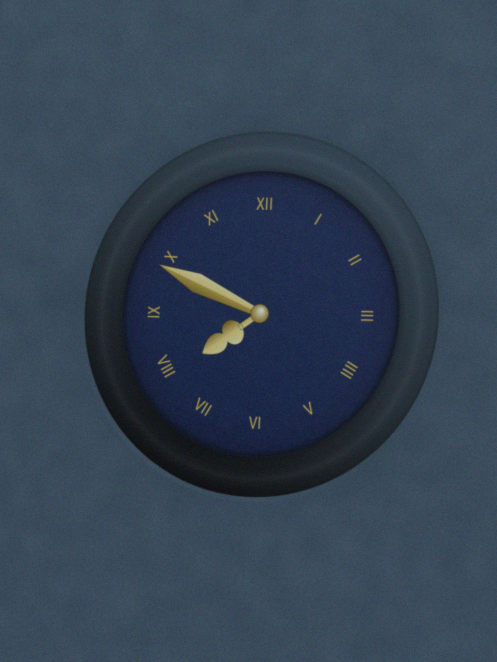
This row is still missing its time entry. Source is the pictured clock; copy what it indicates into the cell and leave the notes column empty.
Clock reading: 7:49
